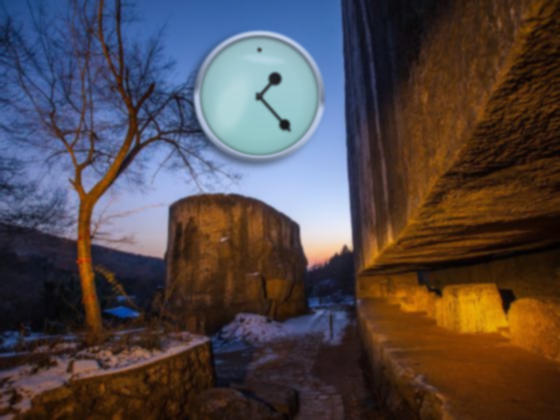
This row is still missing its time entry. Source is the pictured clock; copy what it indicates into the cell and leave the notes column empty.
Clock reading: 1:23
